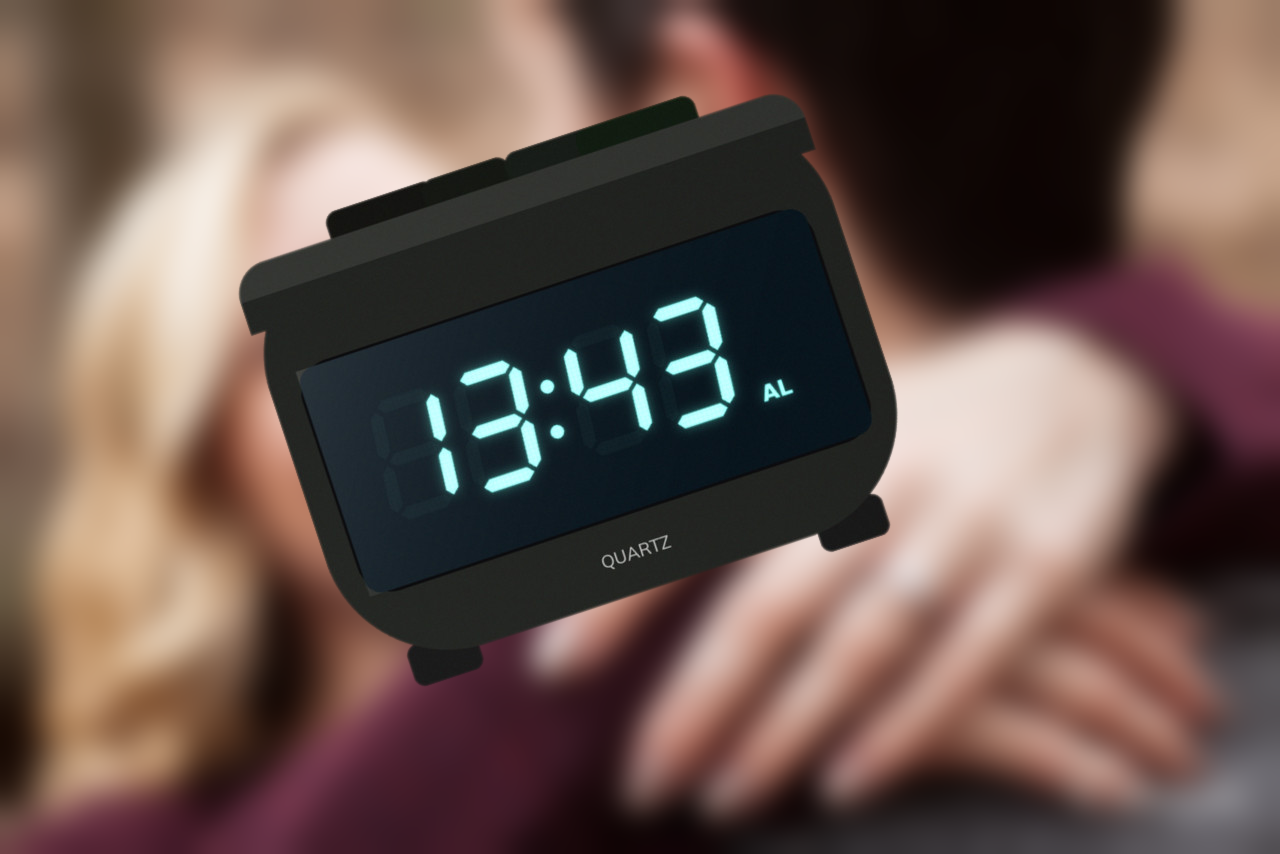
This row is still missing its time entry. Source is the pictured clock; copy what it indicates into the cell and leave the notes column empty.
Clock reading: 13:43
